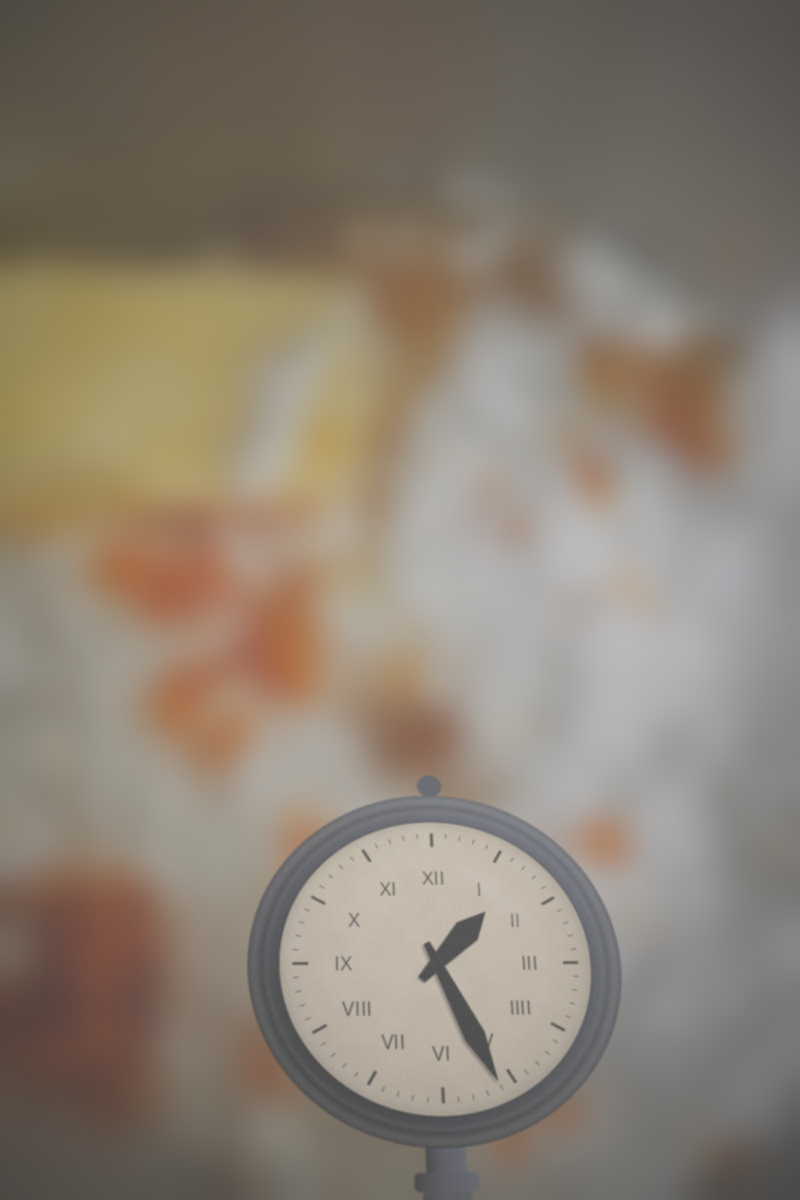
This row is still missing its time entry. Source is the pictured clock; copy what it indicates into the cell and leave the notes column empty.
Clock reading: 1:26
